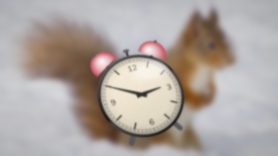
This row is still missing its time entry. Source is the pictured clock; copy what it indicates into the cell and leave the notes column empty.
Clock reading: 2:50
